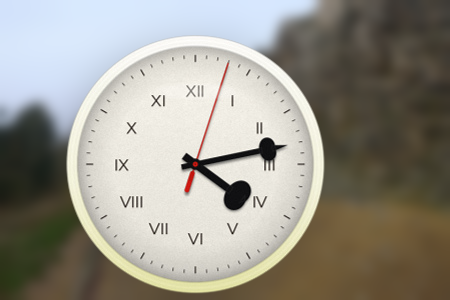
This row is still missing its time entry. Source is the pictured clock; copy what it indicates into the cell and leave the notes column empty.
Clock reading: 4:13:03
